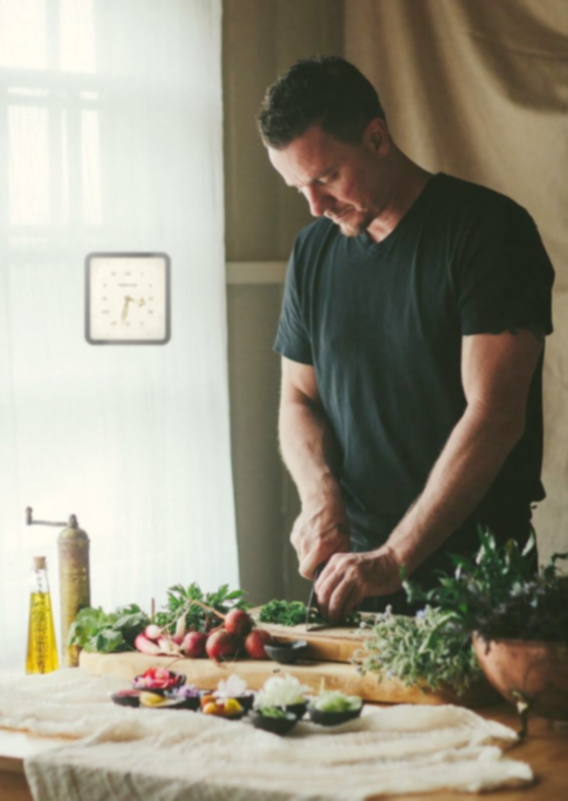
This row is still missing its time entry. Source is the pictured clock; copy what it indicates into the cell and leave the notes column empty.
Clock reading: 3:32
